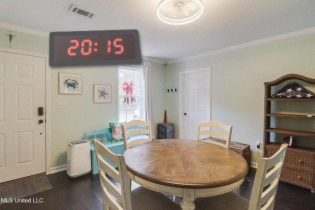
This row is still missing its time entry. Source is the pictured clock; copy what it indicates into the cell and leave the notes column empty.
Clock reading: 20:15
